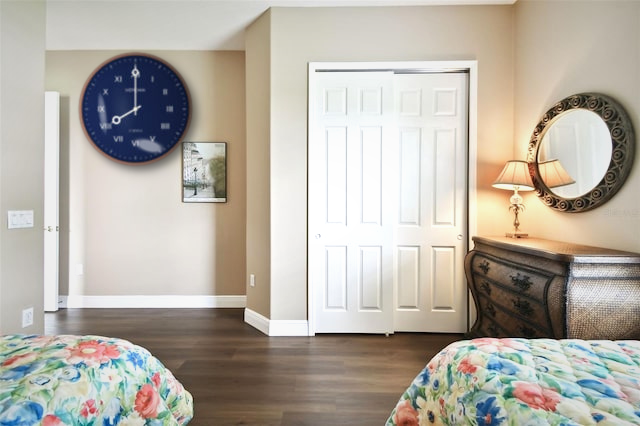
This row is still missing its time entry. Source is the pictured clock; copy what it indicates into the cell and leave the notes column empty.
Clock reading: 8:00
